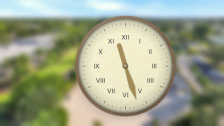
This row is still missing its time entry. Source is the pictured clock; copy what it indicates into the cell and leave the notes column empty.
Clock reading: 11:27
